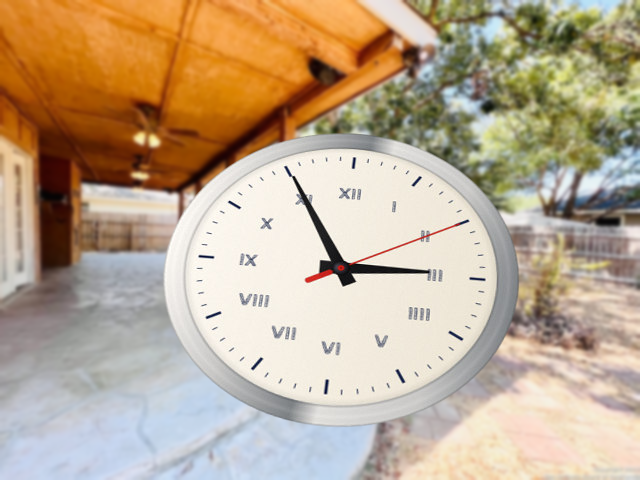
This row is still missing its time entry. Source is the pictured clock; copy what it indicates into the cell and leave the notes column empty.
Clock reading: 2:55:10
